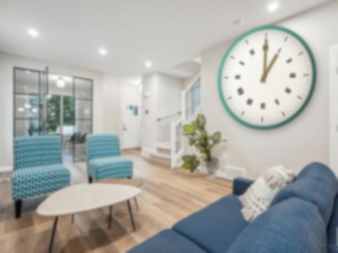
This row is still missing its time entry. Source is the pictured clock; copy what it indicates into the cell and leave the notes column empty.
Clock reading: 1:00
